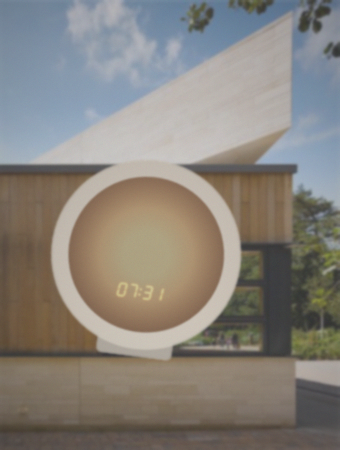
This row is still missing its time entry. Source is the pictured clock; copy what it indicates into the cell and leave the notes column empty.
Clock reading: 7:31
